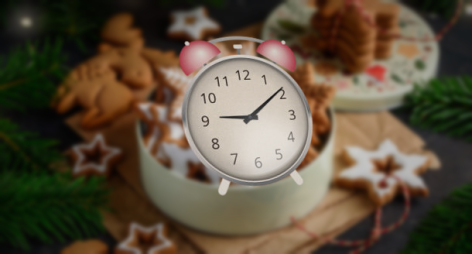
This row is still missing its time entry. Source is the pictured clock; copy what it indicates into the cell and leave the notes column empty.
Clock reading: 9:09
